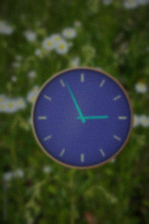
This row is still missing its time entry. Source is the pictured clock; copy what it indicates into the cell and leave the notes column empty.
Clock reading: 2:56
